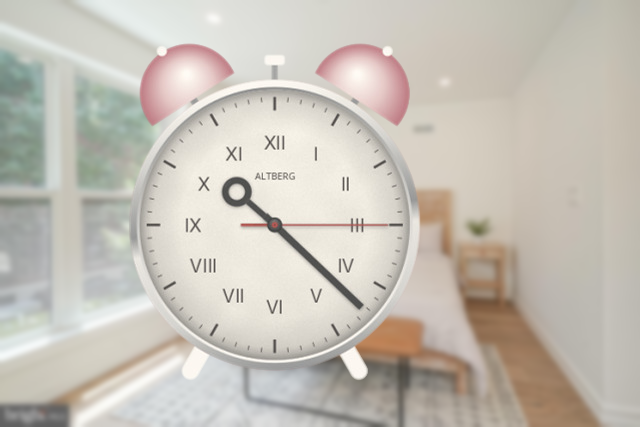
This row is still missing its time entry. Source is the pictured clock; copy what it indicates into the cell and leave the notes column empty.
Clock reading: 10:22:15
